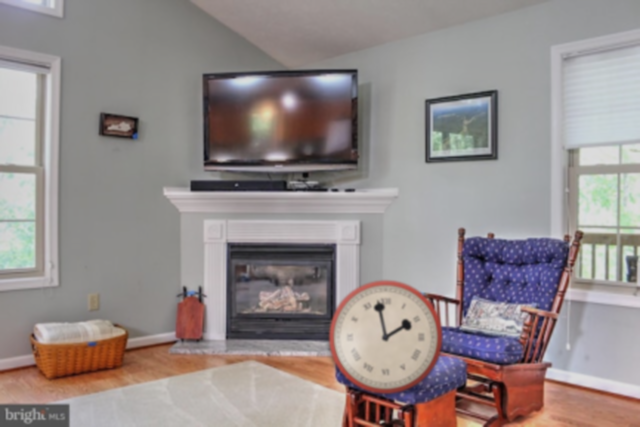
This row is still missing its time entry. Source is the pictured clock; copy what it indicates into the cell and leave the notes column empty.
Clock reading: 1:58
